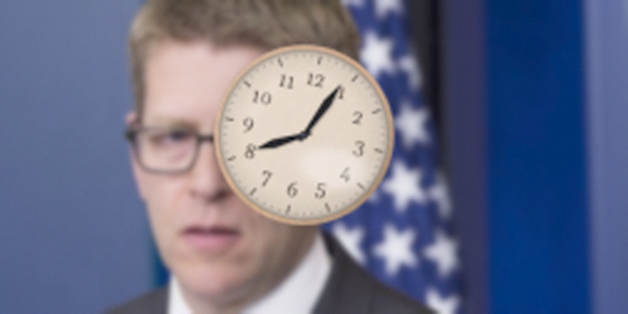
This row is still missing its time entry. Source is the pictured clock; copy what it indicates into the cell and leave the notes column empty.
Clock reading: 8:04
